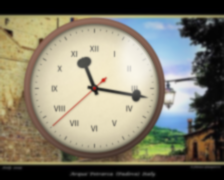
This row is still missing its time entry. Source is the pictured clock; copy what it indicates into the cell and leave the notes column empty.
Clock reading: 11:16:38
